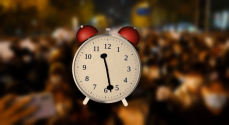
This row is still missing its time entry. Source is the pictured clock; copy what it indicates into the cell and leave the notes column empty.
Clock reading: 11:28
